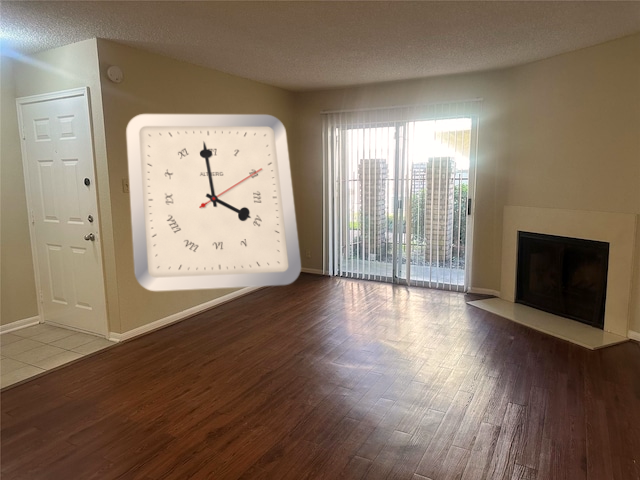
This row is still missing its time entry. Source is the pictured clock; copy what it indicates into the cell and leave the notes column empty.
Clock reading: 3:59:10
